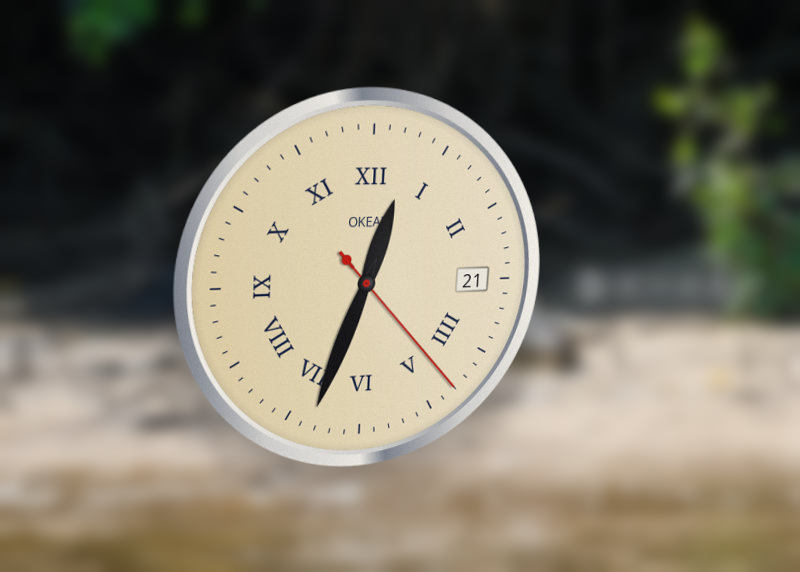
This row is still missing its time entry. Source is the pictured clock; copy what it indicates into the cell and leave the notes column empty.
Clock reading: 12:33:23
